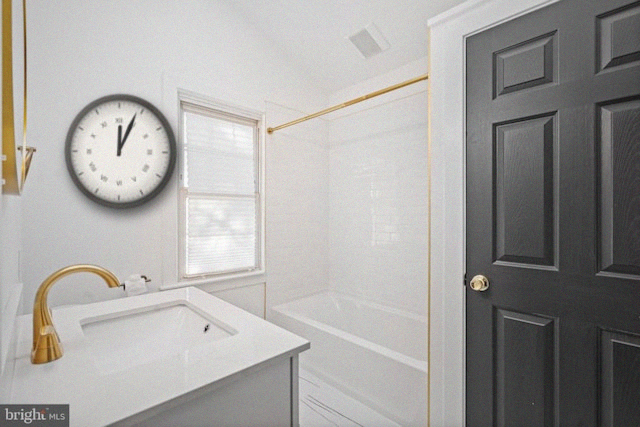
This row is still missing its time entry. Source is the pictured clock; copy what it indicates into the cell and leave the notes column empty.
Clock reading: 12:04
